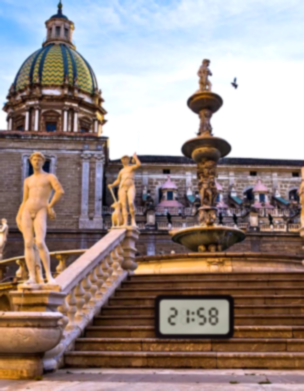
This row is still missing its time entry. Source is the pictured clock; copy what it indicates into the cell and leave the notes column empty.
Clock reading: 21:58
